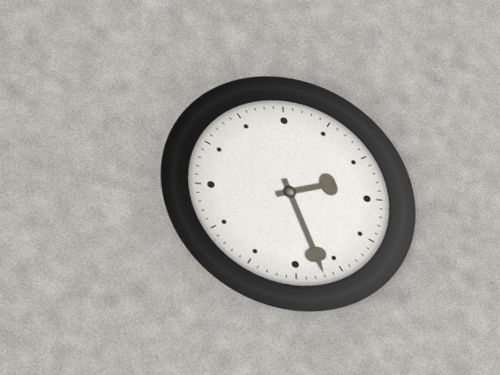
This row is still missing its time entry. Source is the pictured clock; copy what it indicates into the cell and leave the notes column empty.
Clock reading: 2:27
